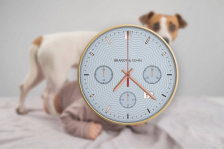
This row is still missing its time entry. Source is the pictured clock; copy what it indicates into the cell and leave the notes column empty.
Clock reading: 7:22
